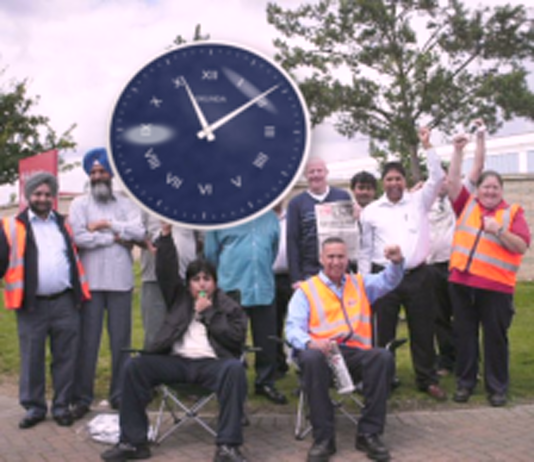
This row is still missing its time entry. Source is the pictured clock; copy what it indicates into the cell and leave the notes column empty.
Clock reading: 11:09
